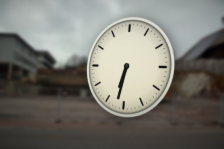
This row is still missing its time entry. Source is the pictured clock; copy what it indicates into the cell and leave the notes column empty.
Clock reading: 6:32
